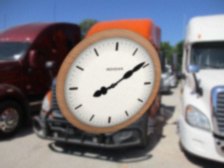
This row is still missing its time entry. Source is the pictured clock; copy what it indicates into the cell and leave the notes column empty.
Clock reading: 8:09
